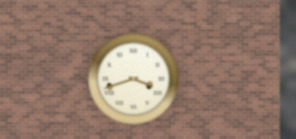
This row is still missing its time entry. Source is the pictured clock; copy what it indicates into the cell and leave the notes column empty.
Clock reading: 3:42
